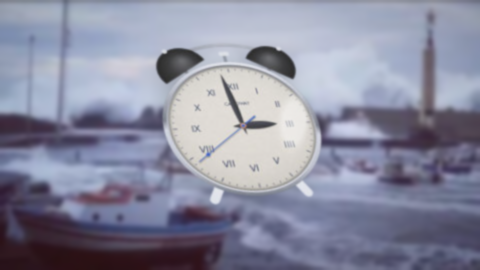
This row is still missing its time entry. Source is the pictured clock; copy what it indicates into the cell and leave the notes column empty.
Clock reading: 2:58:39
